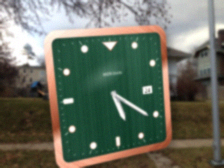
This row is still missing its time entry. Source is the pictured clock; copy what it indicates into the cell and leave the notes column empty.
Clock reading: 5:21
